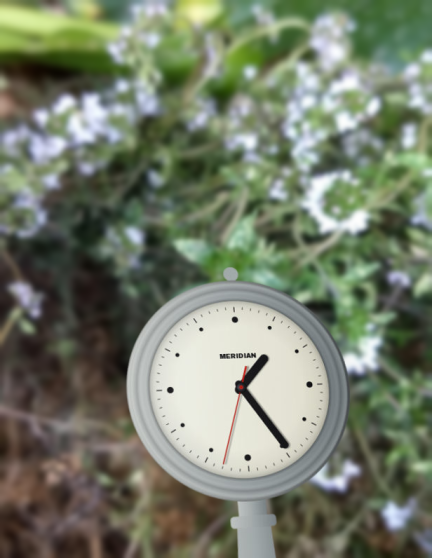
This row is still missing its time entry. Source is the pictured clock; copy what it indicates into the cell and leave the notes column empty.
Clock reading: 1:24:33
